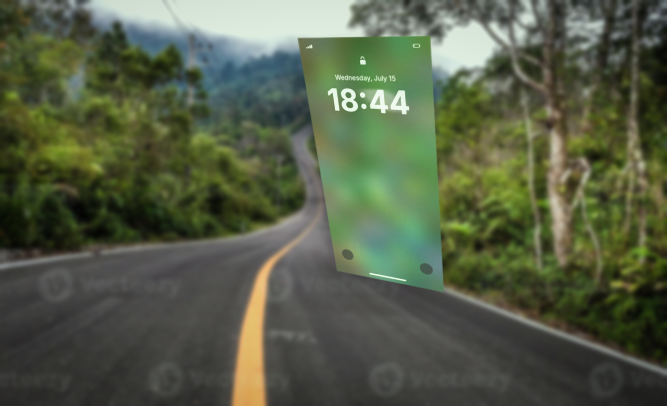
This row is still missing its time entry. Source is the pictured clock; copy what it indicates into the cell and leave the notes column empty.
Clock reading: 18:44
